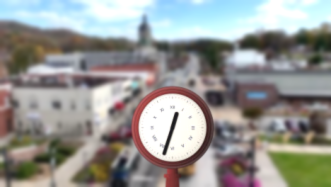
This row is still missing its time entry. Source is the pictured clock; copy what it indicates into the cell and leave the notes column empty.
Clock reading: 12:33
